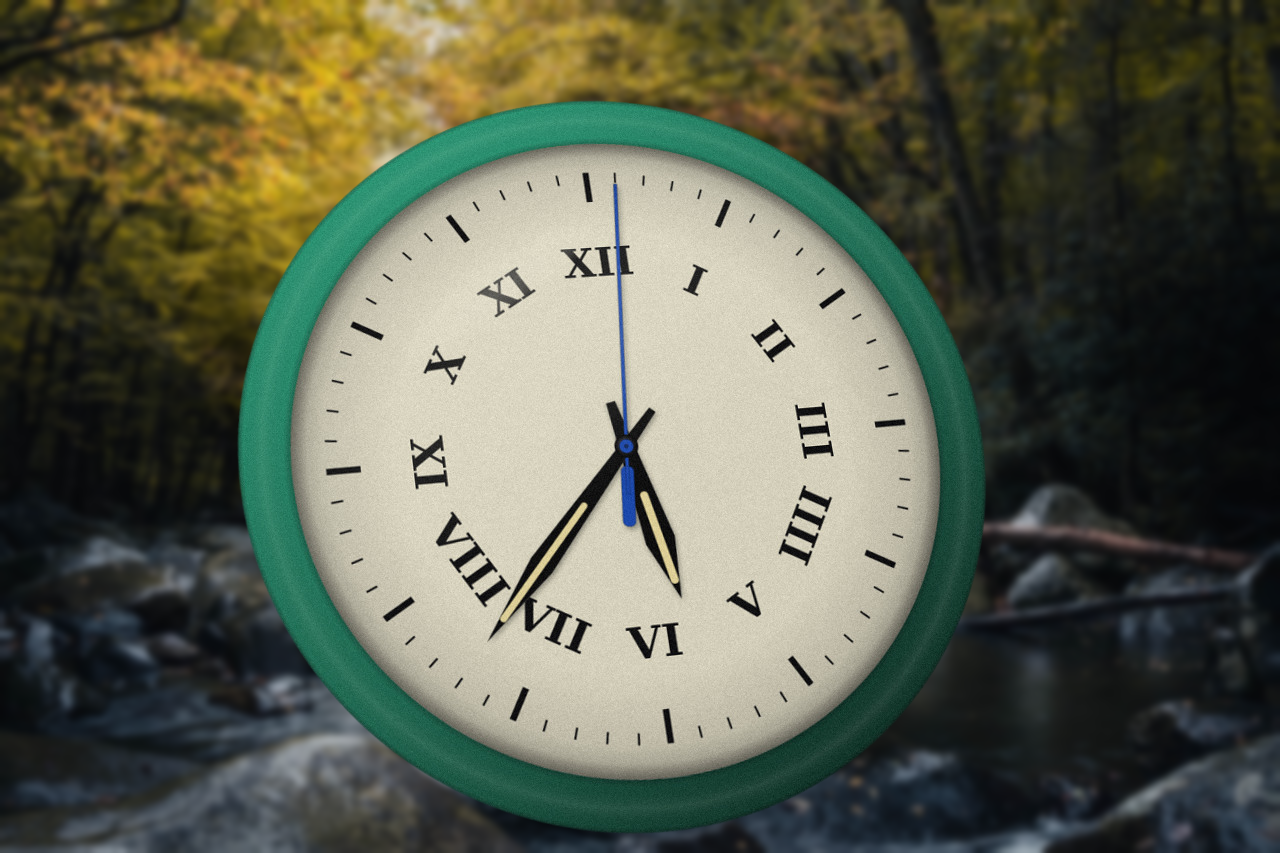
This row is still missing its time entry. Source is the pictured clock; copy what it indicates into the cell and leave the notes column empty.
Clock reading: 5:37:01
